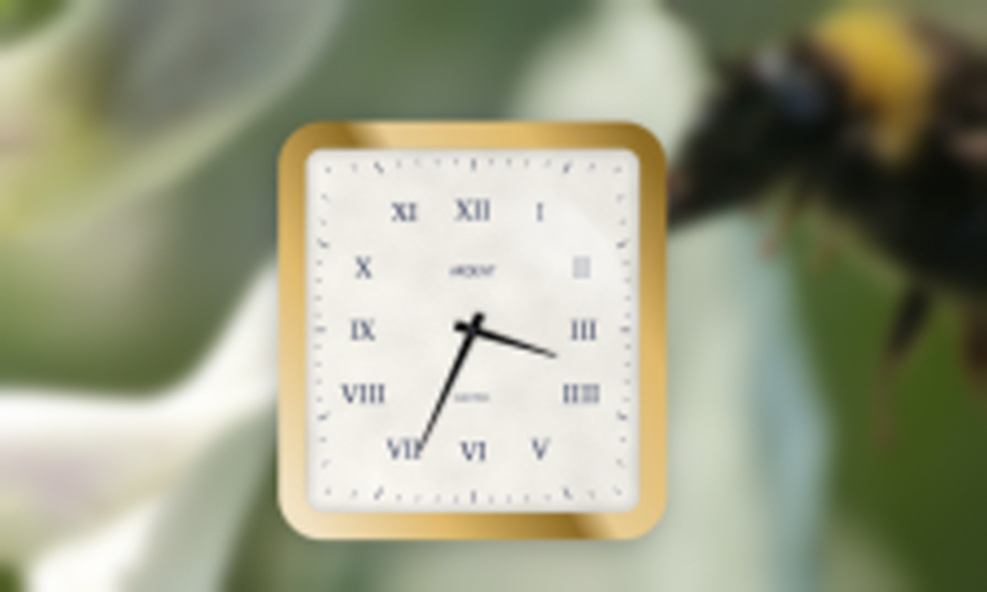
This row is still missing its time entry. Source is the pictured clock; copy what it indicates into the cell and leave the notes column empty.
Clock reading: 3:34
